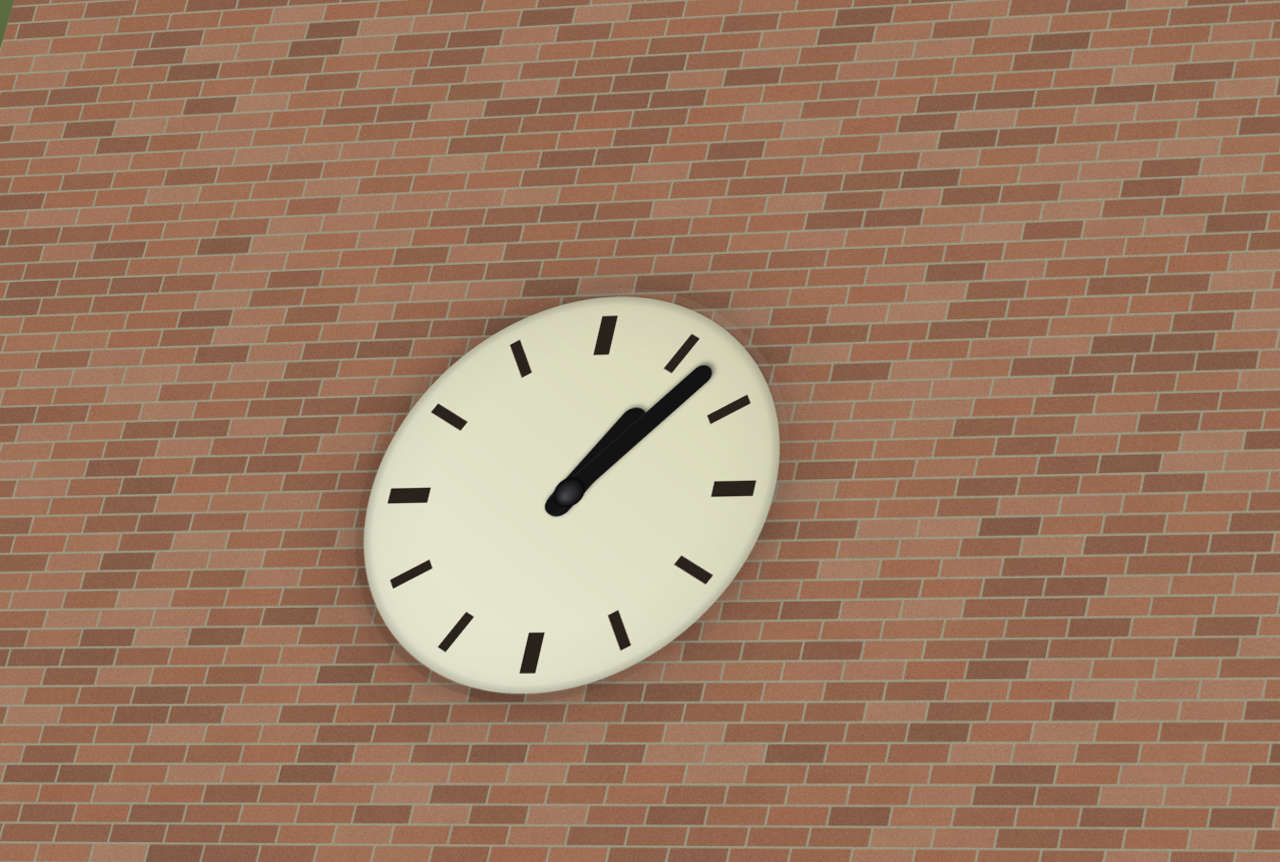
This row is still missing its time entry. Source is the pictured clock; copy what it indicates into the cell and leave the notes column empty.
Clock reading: 1:07
